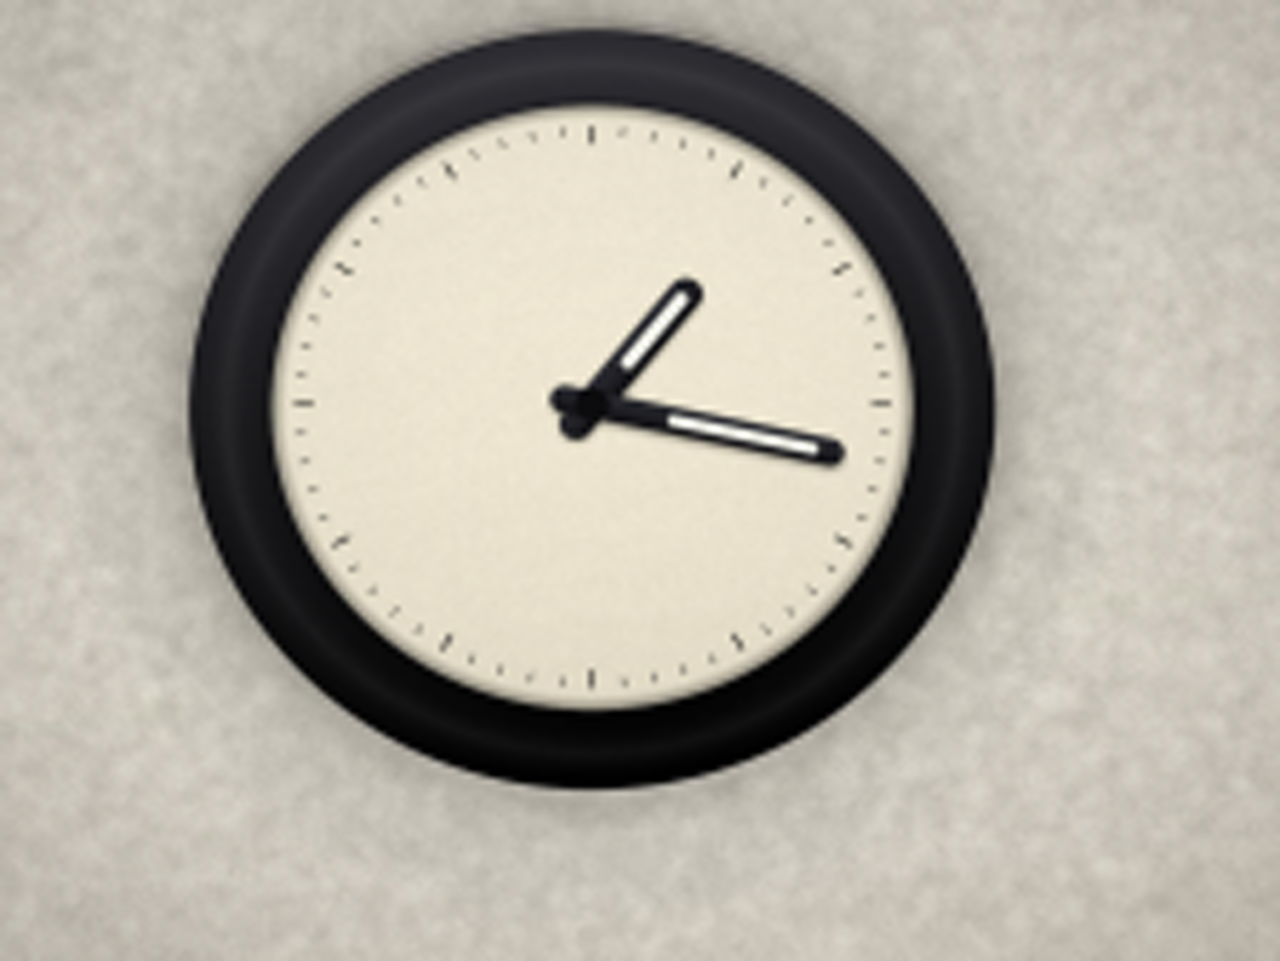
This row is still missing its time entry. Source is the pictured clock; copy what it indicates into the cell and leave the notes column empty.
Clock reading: 1:17
